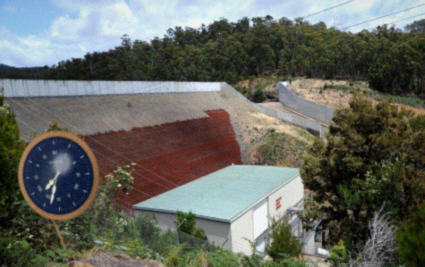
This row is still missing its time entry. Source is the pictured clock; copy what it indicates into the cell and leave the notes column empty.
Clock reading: 7:33
